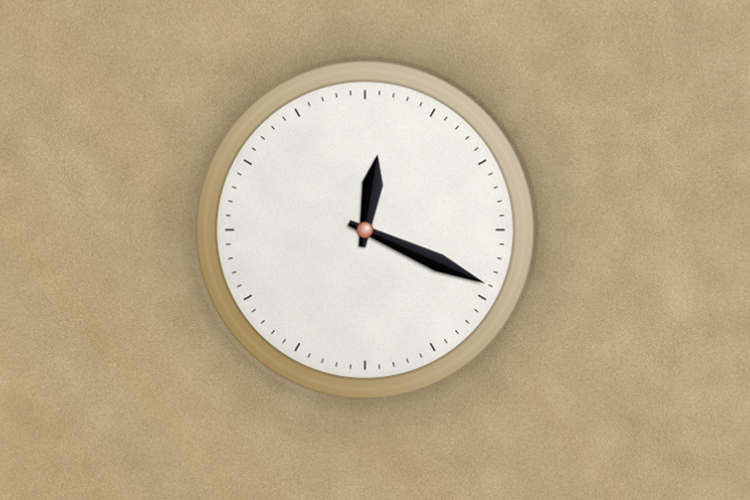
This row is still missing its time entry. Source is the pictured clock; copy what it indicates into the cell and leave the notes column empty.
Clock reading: 12:19
